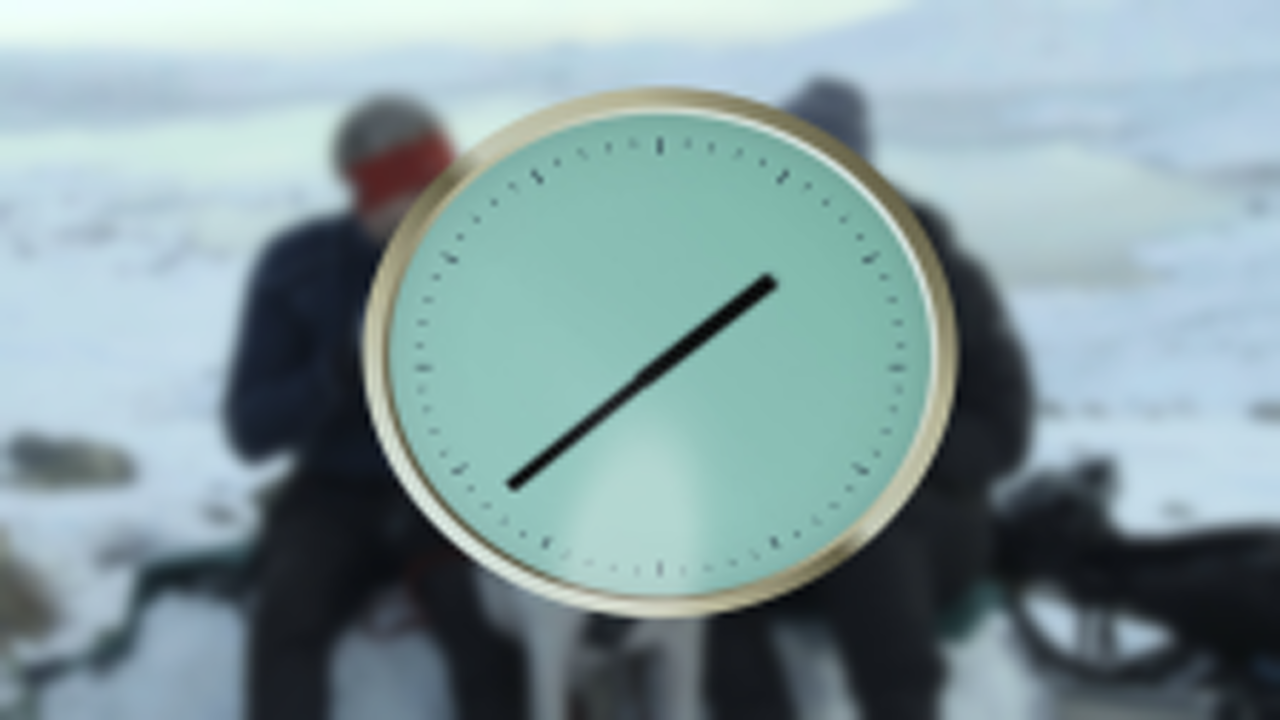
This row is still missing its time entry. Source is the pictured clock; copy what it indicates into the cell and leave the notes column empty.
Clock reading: 1:38
